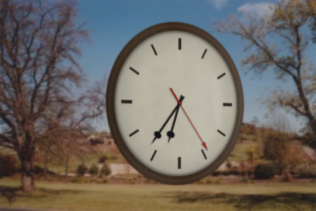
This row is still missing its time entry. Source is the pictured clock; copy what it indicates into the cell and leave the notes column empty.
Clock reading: 6:36:24
